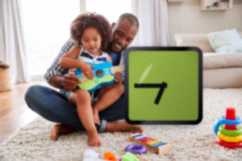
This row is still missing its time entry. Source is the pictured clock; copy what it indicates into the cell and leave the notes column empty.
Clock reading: 6:45
